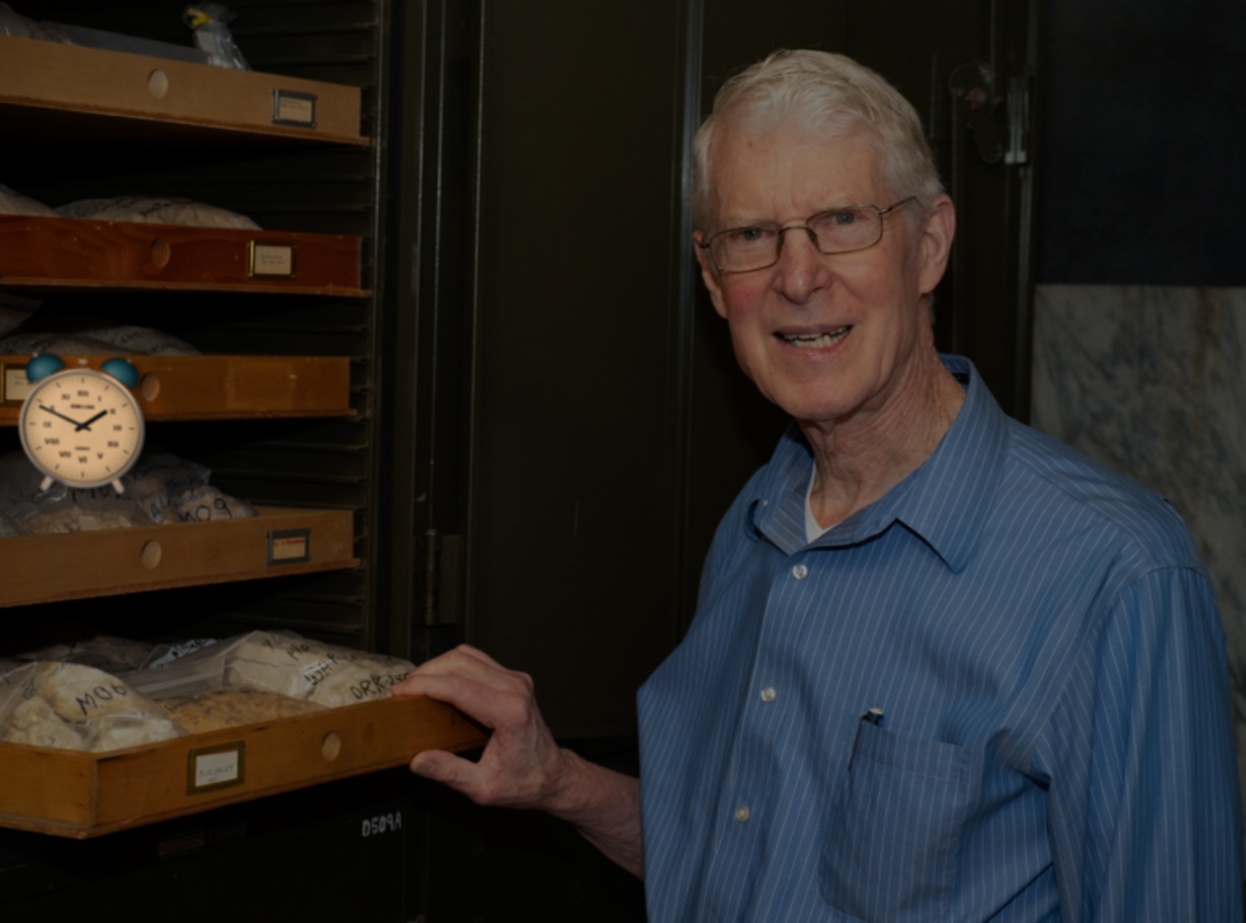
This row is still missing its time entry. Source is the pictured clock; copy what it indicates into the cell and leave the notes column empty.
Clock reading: 1:49
